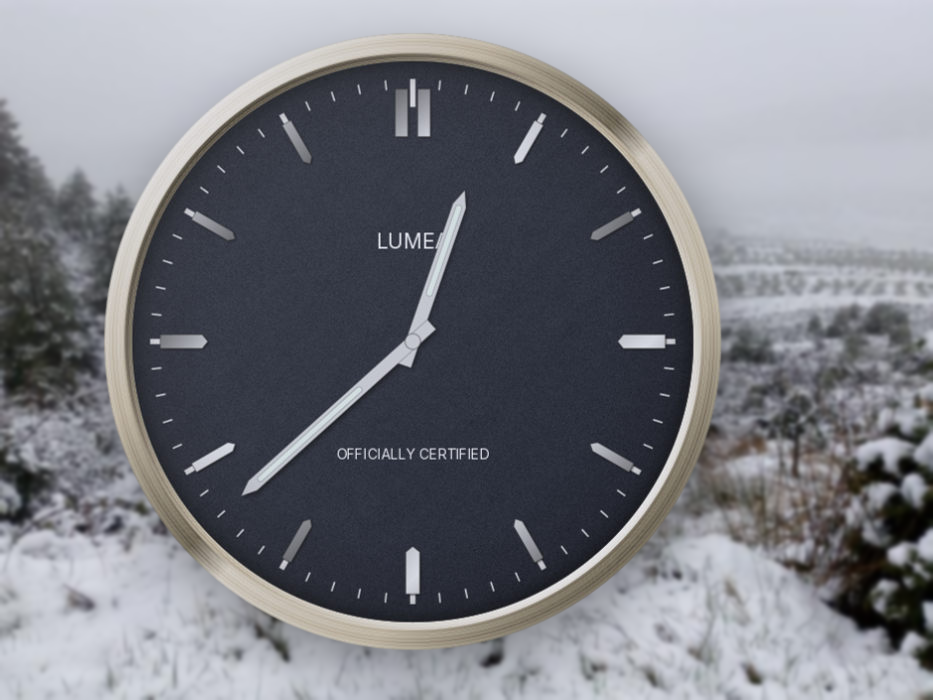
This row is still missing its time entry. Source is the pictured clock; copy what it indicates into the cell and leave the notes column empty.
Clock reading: 12:38
